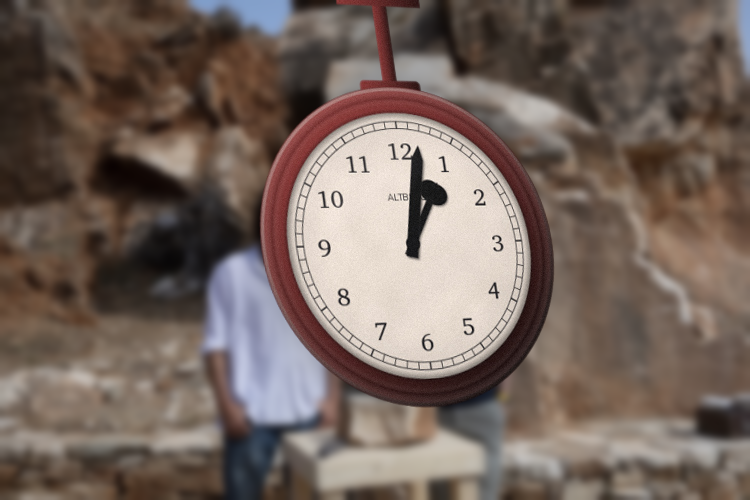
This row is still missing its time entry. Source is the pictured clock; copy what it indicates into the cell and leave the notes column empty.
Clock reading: 1:02
